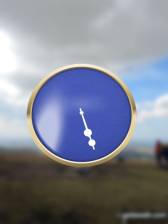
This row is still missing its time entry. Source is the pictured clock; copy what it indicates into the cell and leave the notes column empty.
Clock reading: 5:27
